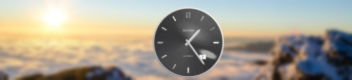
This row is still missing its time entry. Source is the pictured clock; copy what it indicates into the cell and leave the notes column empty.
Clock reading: 1:24
